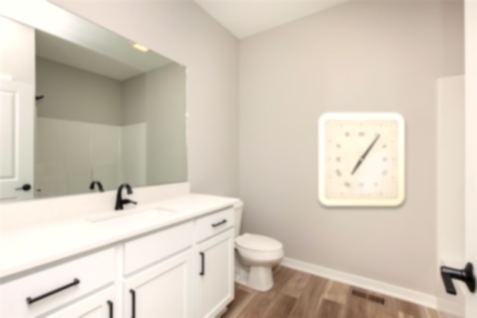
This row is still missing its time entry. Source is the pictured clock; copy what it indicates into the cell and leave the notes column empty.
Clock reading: 7:06
